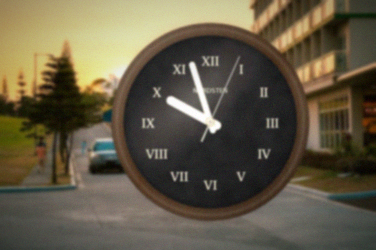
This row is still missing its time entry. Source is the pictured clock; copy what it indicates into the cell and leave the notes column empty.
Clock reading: 9:57:04
